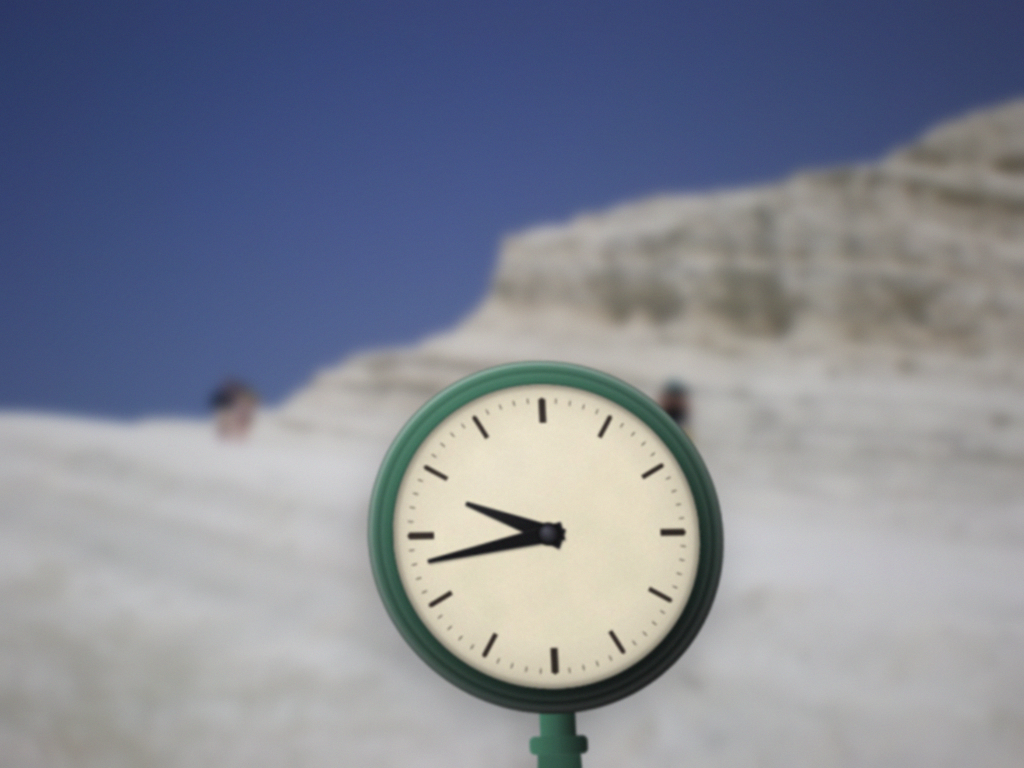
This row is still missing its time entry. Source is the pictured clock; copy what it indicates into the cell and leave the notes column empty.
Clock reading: 9:43
